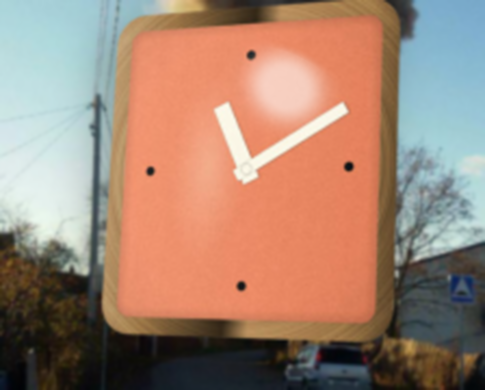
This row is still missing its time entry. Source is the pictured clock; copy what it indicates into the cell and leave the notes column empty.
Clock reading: 11:10
